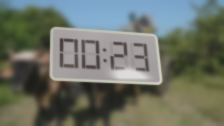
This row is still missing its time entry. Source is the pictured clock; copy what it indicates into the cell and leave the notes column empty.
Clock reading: 0:23
